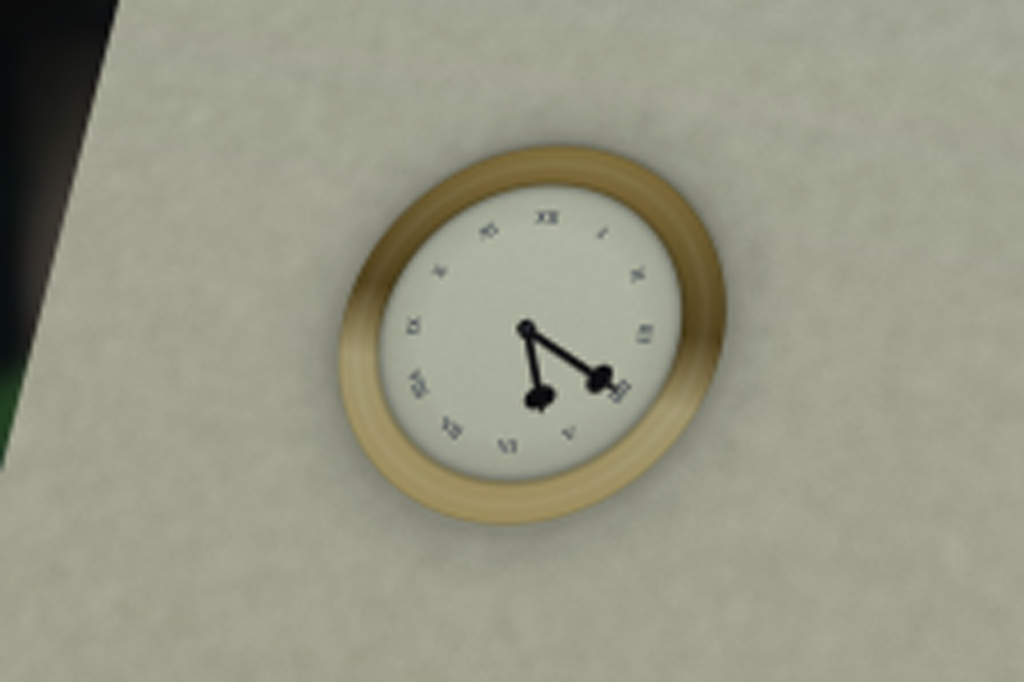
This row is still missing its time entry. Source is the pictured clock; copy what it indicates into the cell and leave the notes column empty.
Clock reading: 5:20
